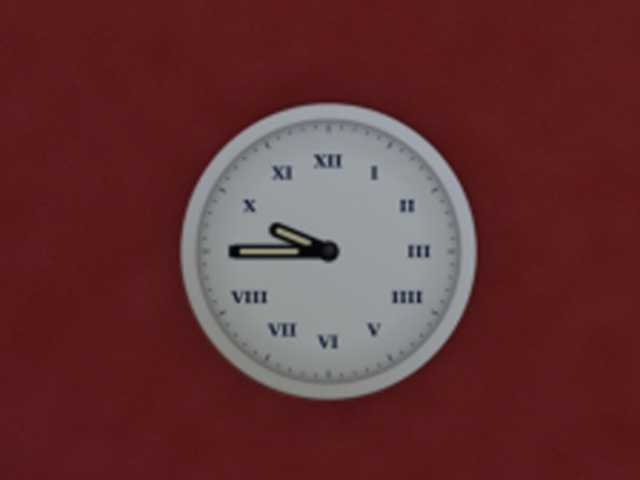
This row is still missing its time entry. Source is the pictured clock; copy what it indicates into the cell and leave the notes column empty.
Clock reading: 9:45
